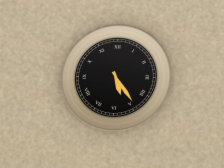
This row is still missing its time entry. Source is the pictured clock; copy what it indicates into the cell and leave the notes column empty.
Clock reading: 5:24
